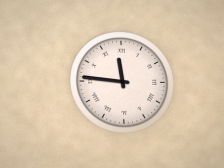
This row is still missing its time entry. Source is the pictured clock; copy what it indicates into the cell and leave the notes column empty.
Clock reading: 11:46
